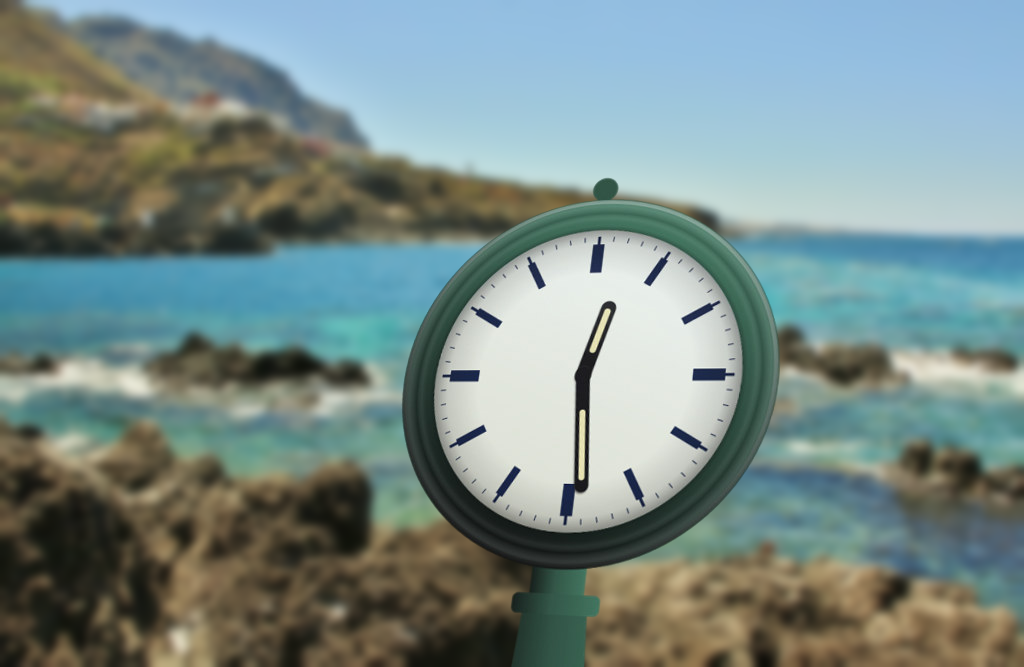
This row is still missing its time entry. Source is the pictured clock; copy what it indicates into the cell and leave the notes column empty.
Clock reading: 12:29
